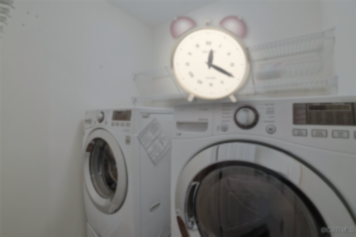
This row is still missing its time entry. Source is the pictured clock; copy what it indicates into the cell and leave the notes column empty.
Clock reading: 12:20
